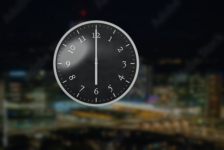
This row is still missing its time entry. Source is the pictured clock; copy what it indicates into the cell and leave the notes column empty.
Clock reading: 6:00
